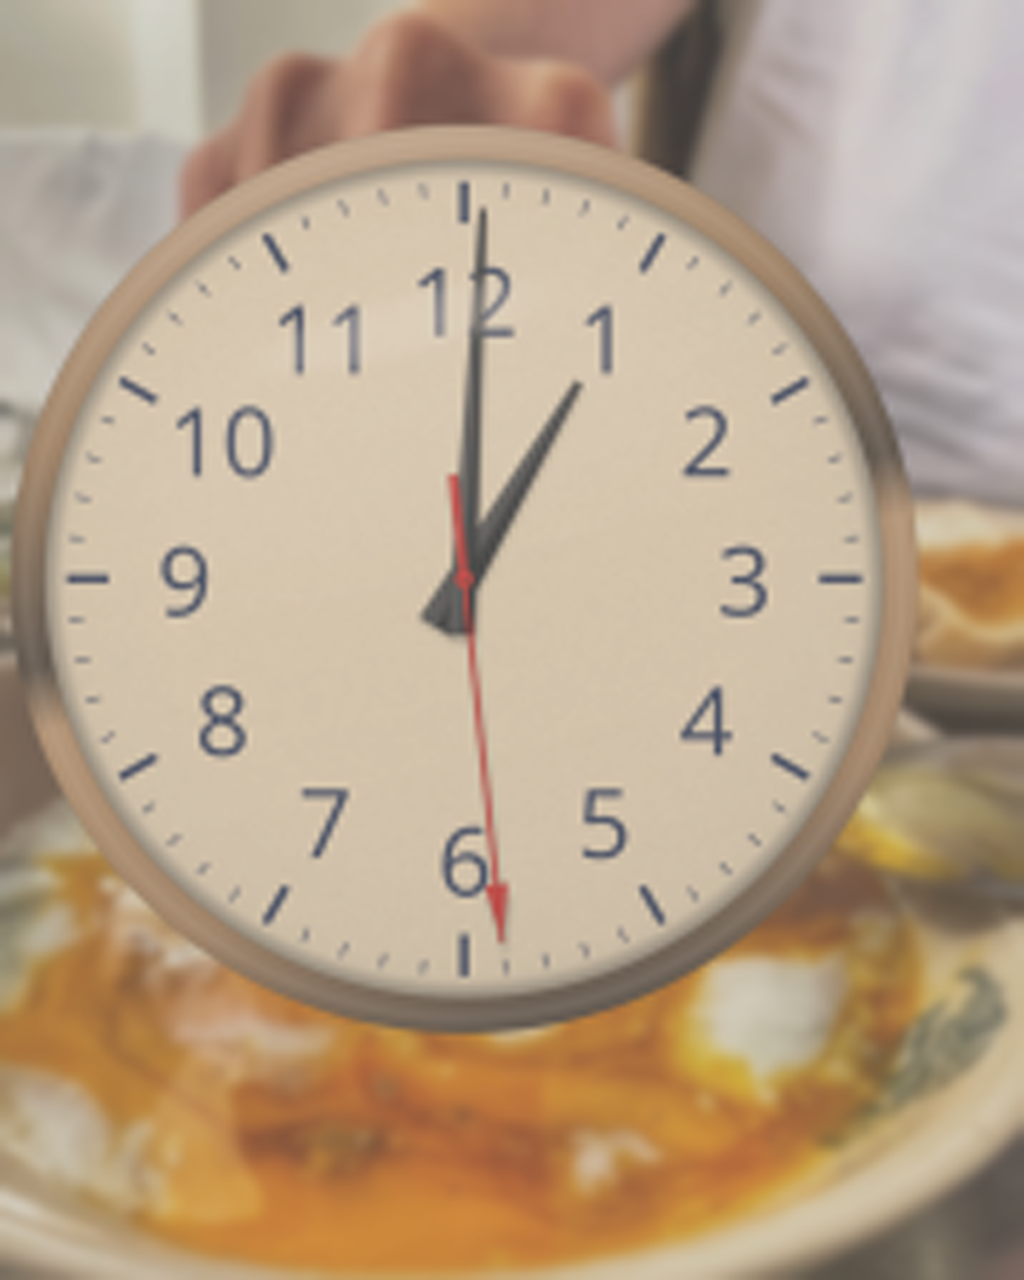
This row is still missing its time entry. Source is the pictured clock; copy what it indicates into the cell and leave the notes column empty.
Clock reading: 1:00:29
